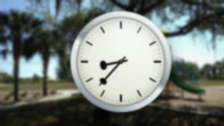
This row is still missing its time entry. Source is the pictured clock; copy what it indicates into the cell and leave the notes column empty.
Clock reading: 8:37
